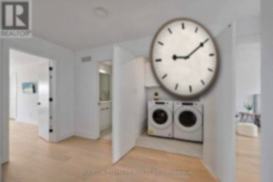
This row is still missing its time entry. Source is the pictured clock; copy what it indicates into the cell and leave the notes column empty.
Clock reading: 9:10
